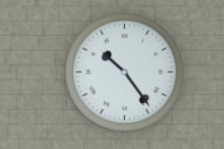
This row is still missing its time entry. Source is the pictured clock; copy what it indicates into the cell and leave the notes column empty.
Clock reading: 10:24
